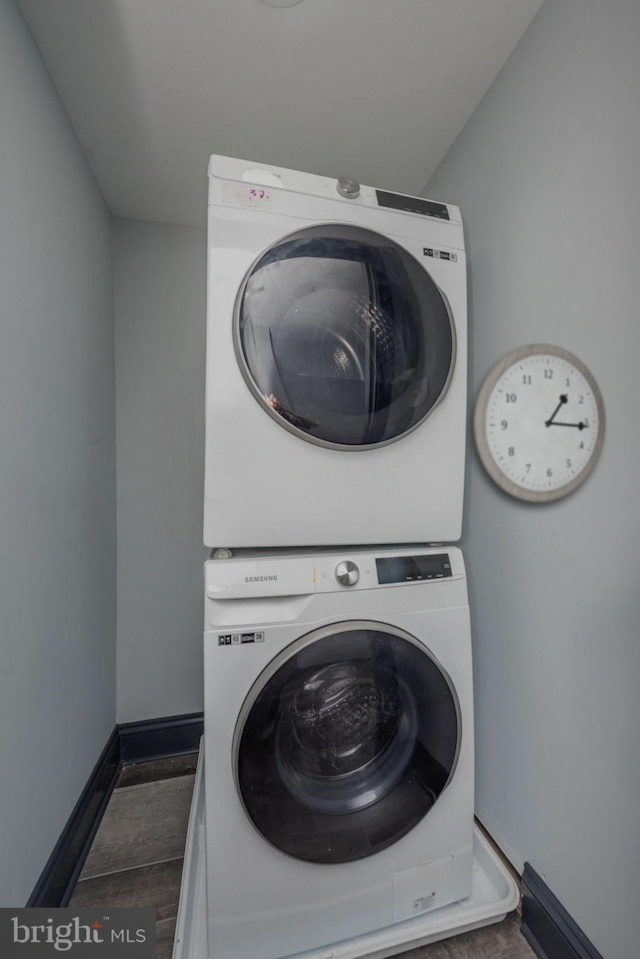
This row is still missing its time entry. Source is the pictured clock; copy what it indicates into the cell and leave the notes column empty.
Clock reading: 1:16
